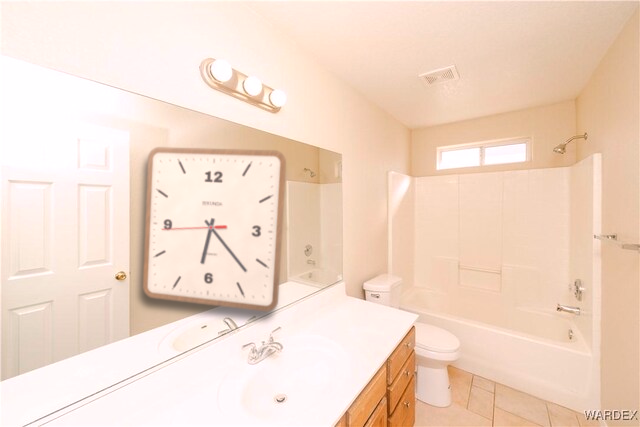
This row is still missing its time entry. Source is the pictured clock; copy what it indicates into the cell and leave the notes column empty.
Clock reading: 6:22:44
